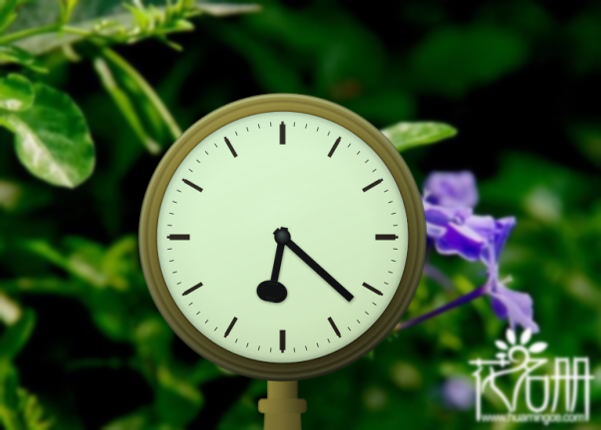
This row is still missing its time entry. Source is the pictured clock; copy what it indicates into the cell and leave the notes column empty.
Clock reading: 6:22
